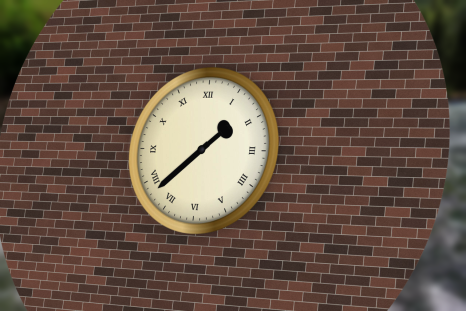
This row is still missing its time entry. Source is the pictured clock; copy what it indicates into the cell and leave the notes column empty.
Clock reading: 1:38
